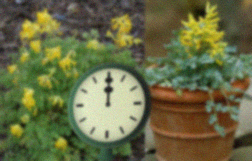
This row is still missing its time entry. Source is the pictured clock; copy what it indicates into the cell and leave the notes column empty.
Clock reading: 12:00
